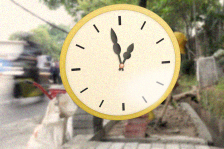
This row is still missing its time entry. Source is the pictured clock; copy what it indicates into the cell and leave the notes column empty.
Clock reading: 12:58
